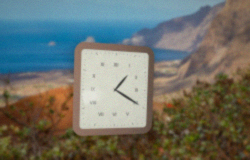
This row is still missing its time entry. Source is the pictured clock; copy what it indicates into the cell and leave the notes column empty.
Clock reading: 1:20
